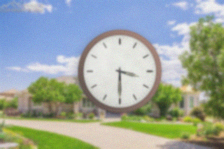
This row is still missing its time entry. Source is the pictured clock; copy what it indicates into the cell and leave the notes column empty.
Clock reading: 3:30
